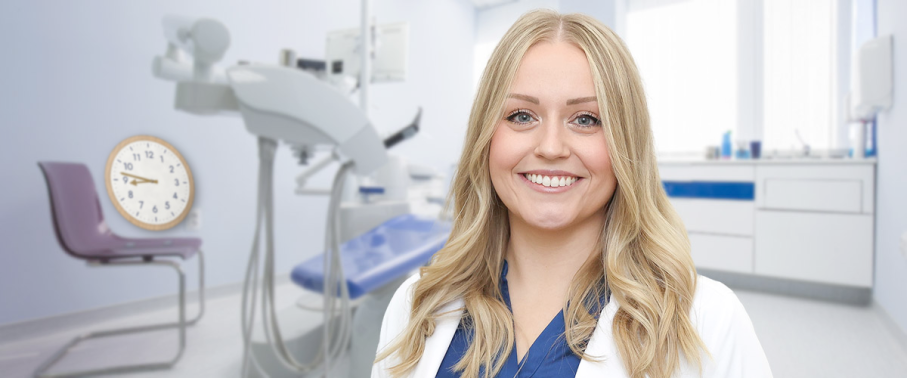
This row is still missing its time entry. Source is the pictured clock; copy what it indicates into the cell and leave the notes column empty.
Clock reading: 8:47
